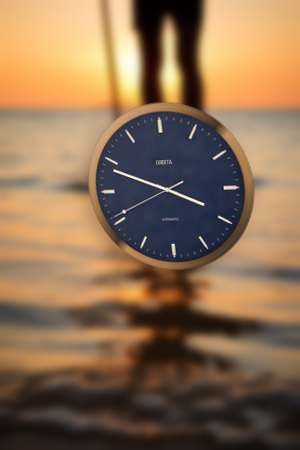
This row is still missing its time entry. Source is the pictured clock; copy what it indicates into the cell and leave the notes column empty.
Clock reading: 3:48:41
